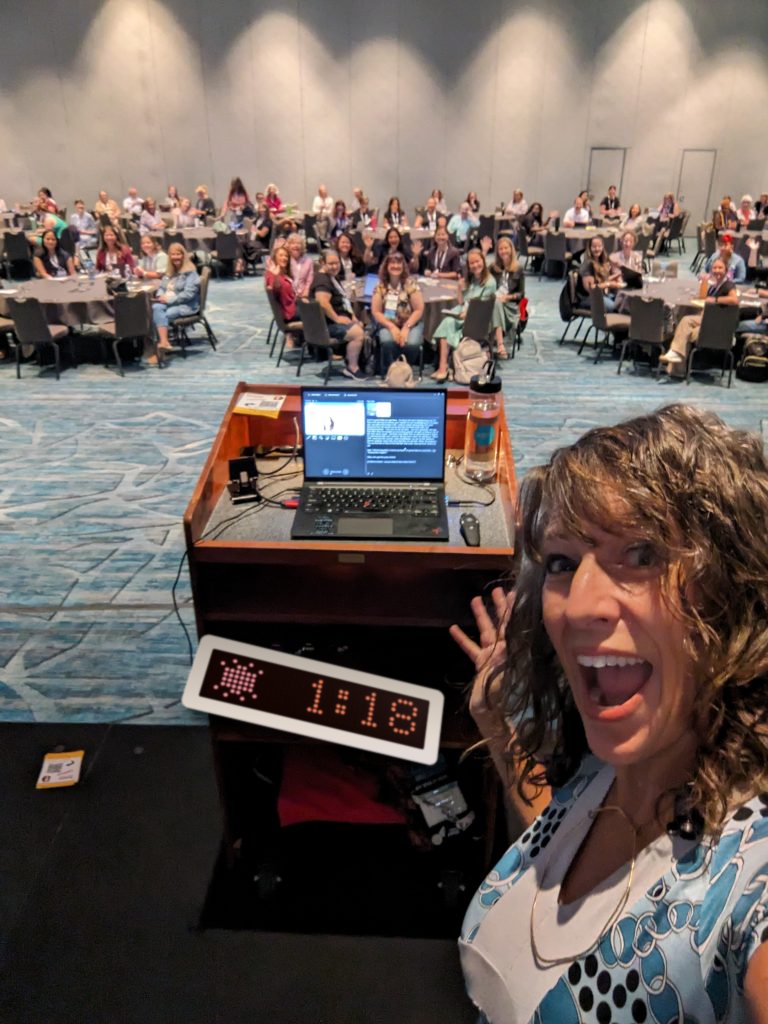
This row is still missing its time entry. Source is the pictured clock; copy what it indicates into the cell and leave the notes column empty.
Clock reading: 1:18
